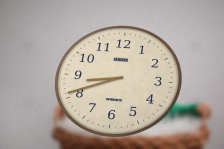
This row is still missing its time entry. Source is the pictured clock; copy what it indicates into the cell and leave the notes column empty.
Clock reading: 8:41
